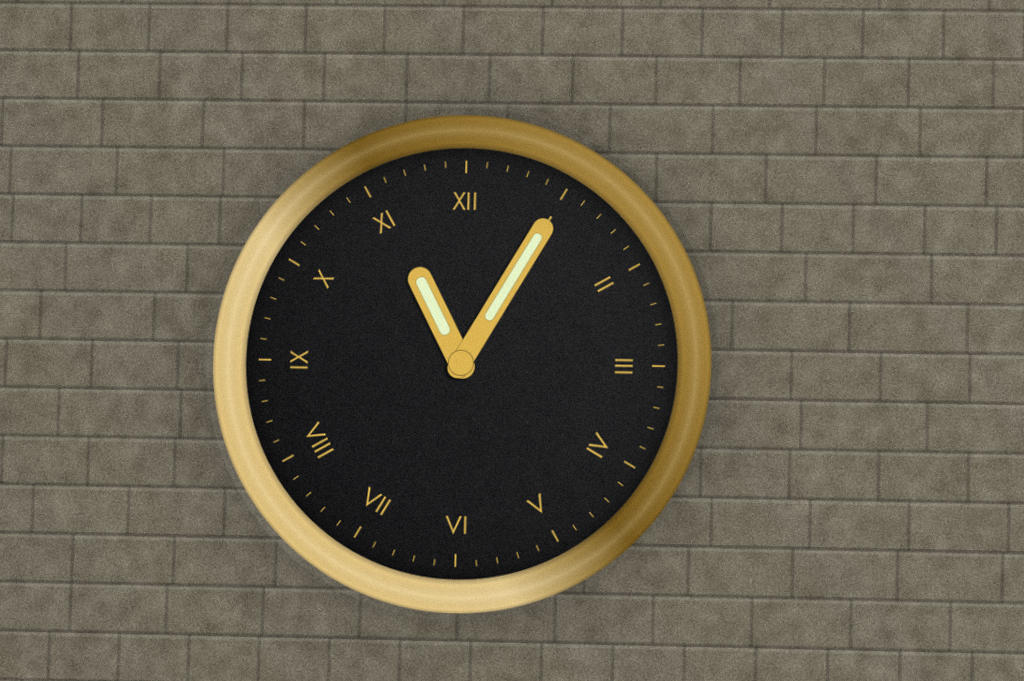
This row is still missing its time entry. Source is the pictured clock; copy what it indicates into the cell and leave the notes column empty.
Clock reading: 11:05
